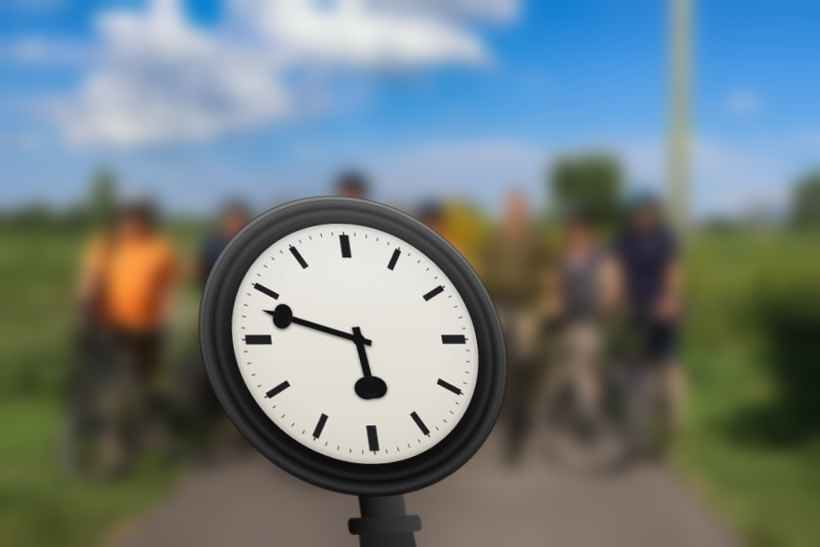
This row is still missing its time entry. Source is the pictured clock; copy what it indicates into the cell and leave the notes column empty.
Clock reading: 5:48
